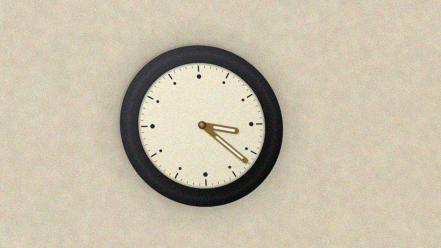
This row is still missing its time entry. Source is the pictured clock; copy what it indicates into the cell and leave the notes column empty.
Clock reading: 3:22
